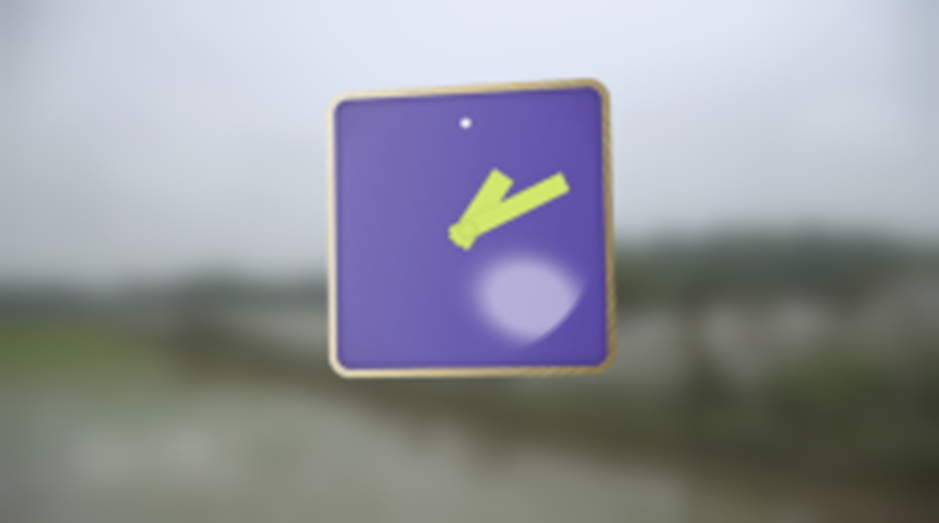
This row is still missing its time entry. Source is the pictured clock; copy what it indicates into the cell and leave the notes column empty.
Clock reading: 1:11
